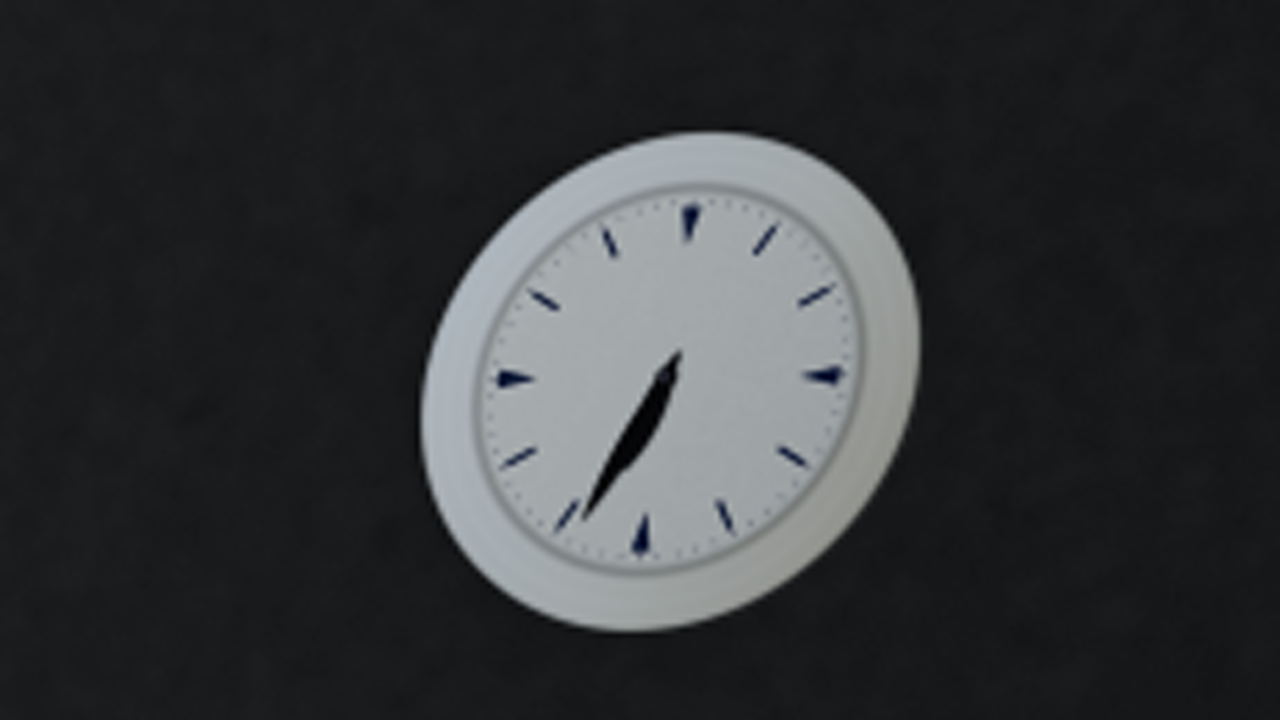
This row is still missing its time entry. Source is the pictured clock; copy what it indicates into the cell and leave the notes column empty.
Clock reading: 6:34
